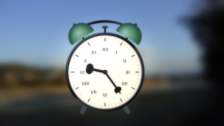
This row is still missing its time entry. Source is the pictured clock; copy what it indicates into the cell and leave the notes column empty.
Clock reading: 9:24
